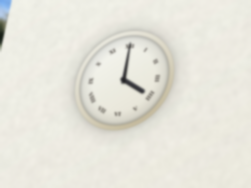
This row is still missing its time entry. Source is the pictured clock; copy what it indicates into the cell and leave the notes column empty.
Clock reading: 4:00
